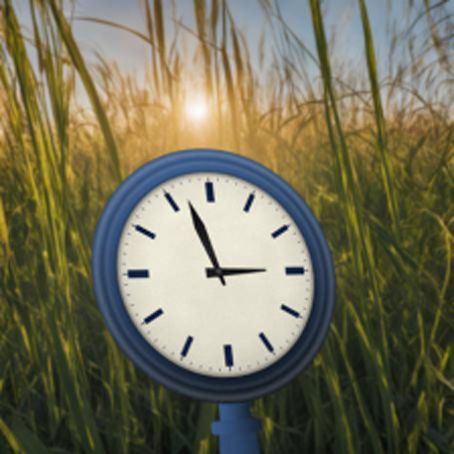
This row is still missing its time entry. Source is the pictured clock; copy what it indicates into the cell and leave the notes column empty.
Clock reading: 2:57
